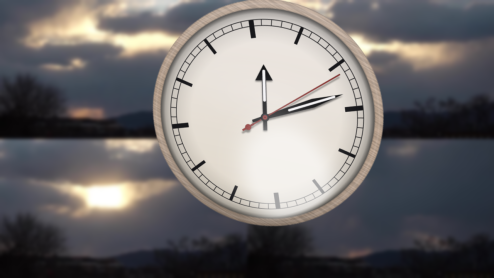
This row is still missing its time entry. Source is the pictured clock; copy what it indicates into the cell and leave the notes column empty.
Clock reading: 12:13:11
